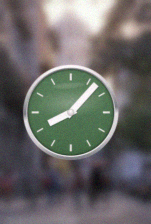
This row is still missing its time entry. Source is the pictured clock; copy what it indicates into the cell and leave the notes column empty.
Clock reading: 8:07
